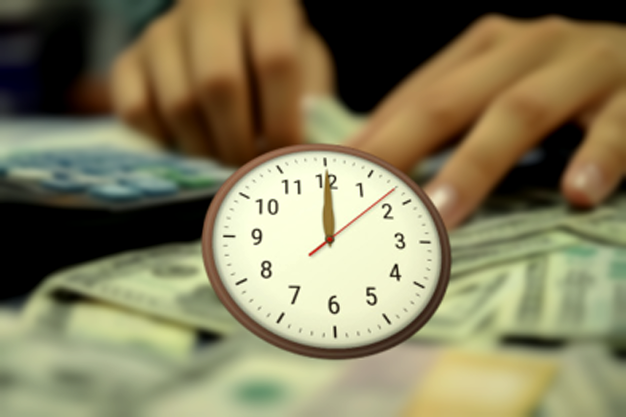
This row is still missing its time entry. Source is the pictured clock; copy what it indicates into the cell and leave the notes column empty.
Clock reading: 12:00:08
